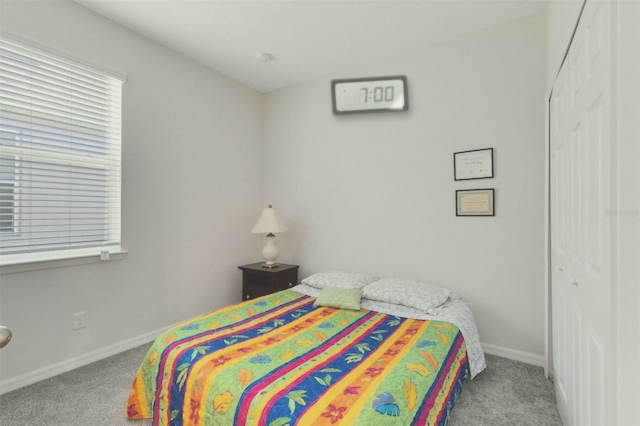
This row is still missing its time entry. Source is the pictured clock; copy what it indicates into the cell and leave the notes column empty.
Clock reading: 7:00
